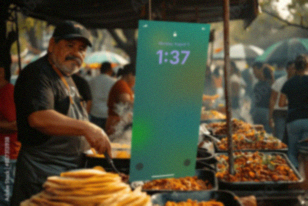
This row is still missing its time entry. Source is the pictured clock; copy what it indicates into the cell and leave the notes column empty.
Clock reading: 1:37
